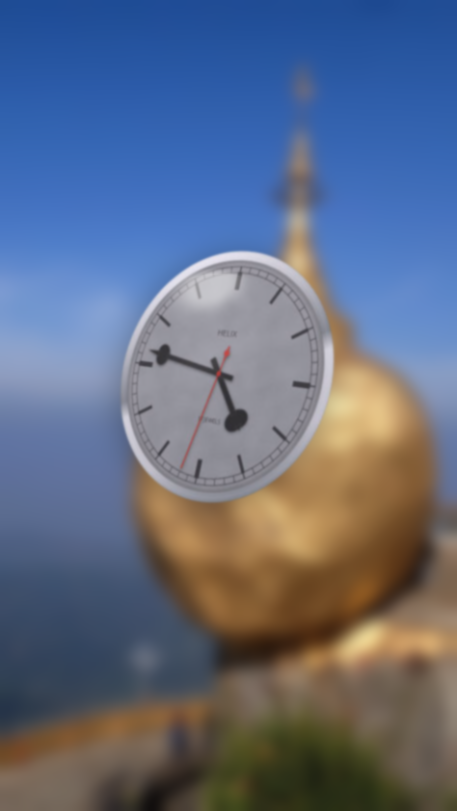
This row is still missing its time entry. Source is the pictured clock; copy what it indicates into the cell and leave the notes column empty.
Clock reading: 4:46:32
